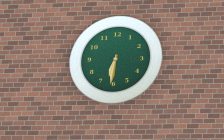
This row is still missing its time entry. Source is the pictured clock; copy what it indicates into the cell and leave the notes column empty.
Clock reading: 6:31
